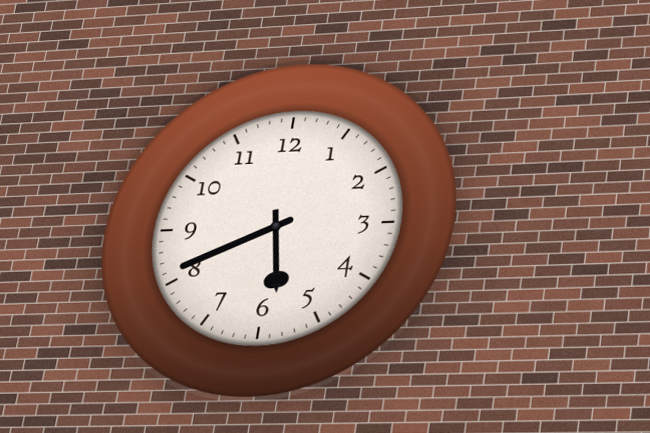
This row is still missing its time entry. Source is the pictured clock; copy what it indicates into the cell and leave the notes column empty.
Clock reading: 5:41
